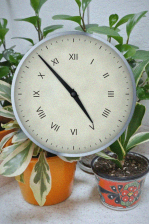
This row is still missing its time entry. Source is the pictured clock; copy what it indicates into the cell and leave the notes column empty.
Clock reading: 4:53
